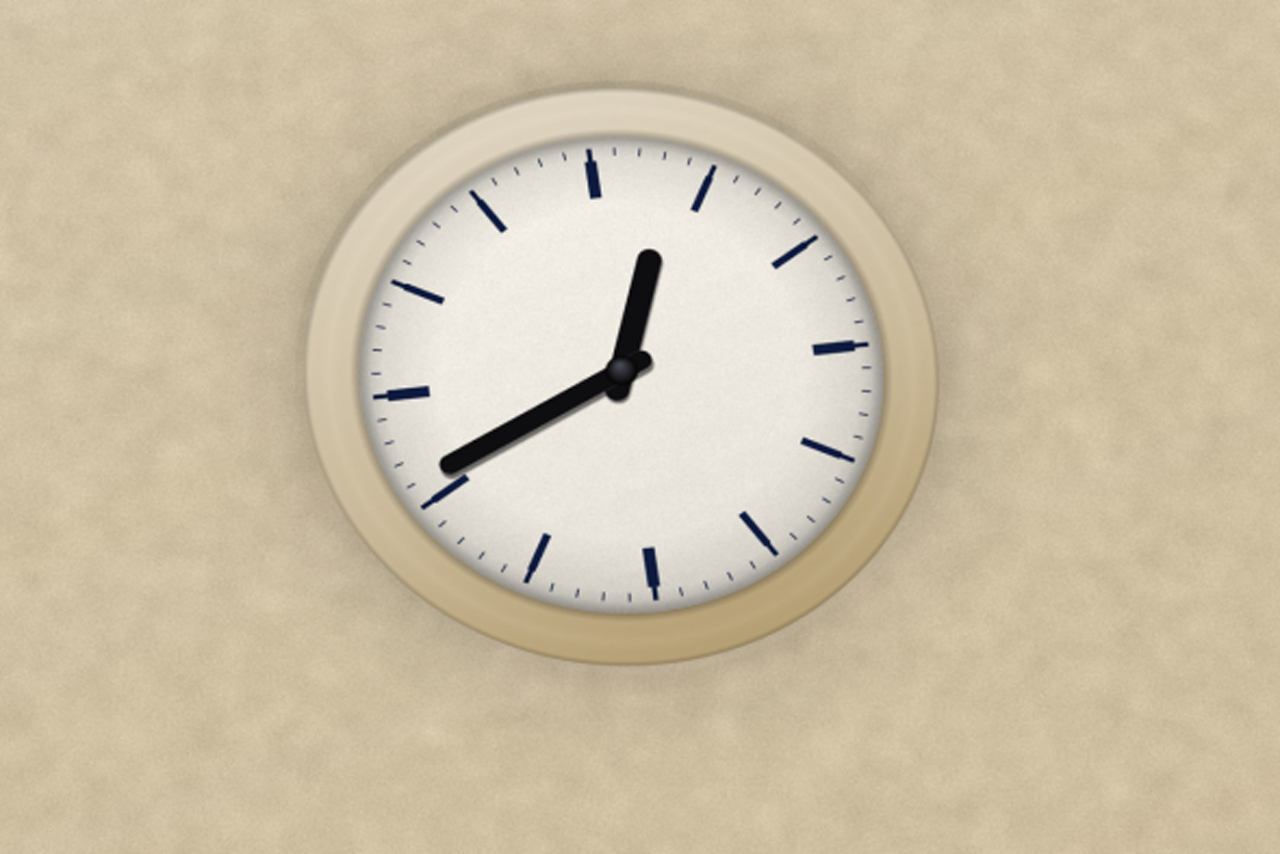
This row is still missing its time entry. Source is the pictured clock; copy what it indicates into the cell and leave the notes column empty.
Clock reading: 12:41
